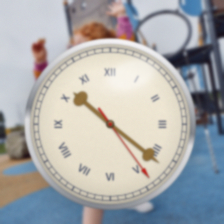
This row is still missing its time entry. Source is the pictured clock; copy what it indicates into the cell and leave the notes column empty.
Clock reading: 10:21:24
